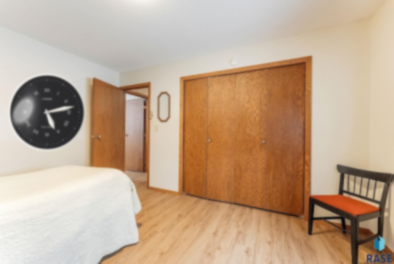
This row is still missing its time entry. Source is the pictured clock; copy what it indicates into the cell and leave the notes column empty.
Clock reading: 5:13
